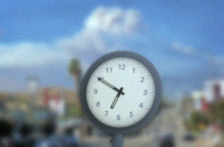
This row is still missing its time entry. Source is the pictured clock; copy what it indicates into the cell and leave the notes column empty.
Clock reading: 6:50
